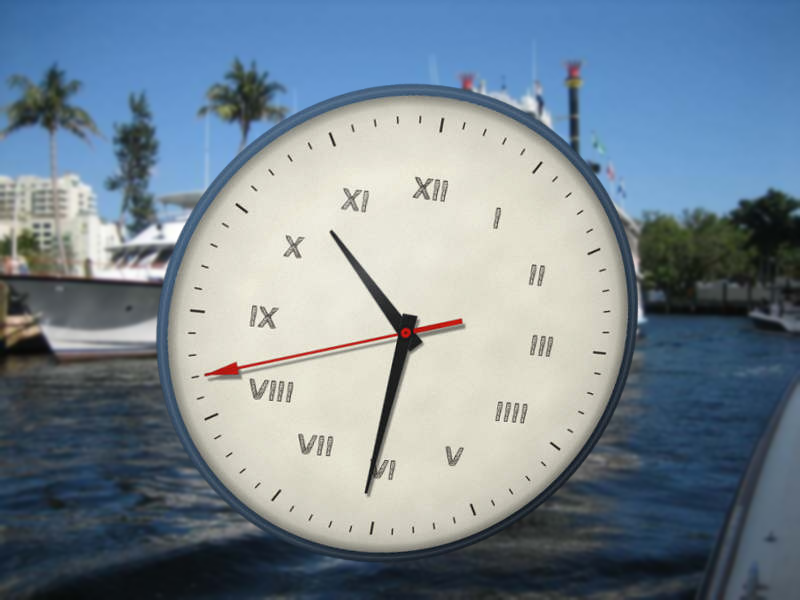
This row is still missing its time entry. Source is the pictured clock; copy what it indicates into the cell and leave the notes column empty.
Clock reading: 10:30:42
